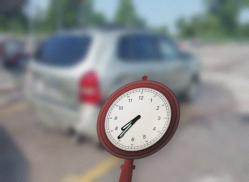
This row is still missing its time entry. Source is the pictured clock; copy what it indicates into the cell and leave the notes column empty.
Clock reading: 7:36
